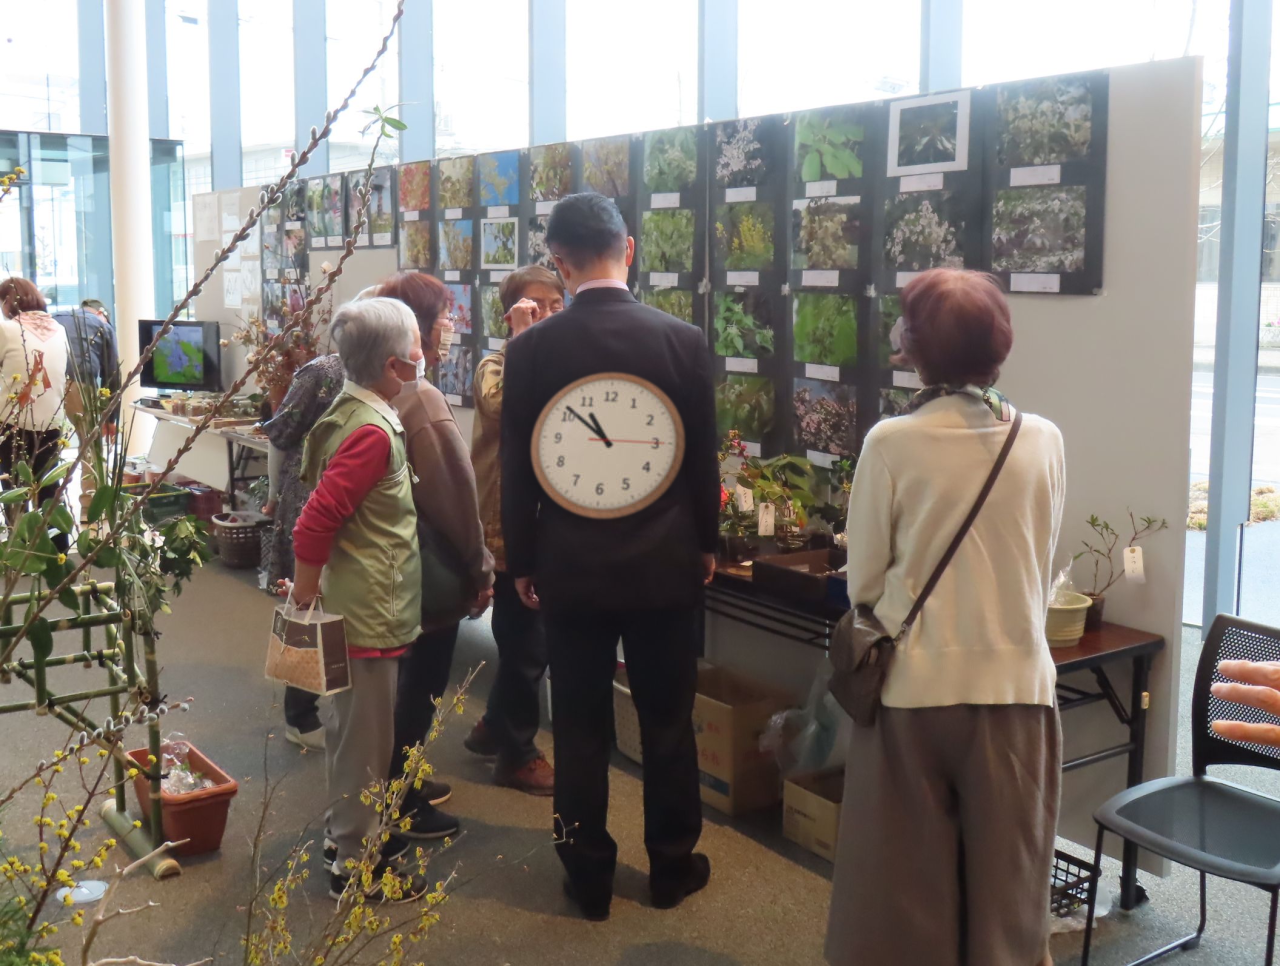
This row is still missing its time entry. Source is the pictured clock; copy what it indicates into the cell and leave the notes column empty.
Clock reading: 10:51:15
